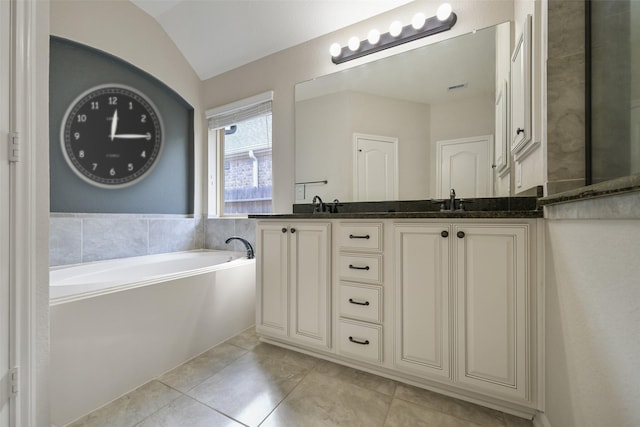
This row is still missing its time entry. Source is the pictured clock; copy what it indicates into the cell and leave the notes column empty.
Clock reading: 12:15
